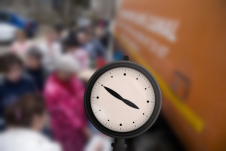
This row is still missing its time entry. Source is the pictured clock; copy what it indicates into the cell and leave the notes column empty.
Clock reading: 3:50
